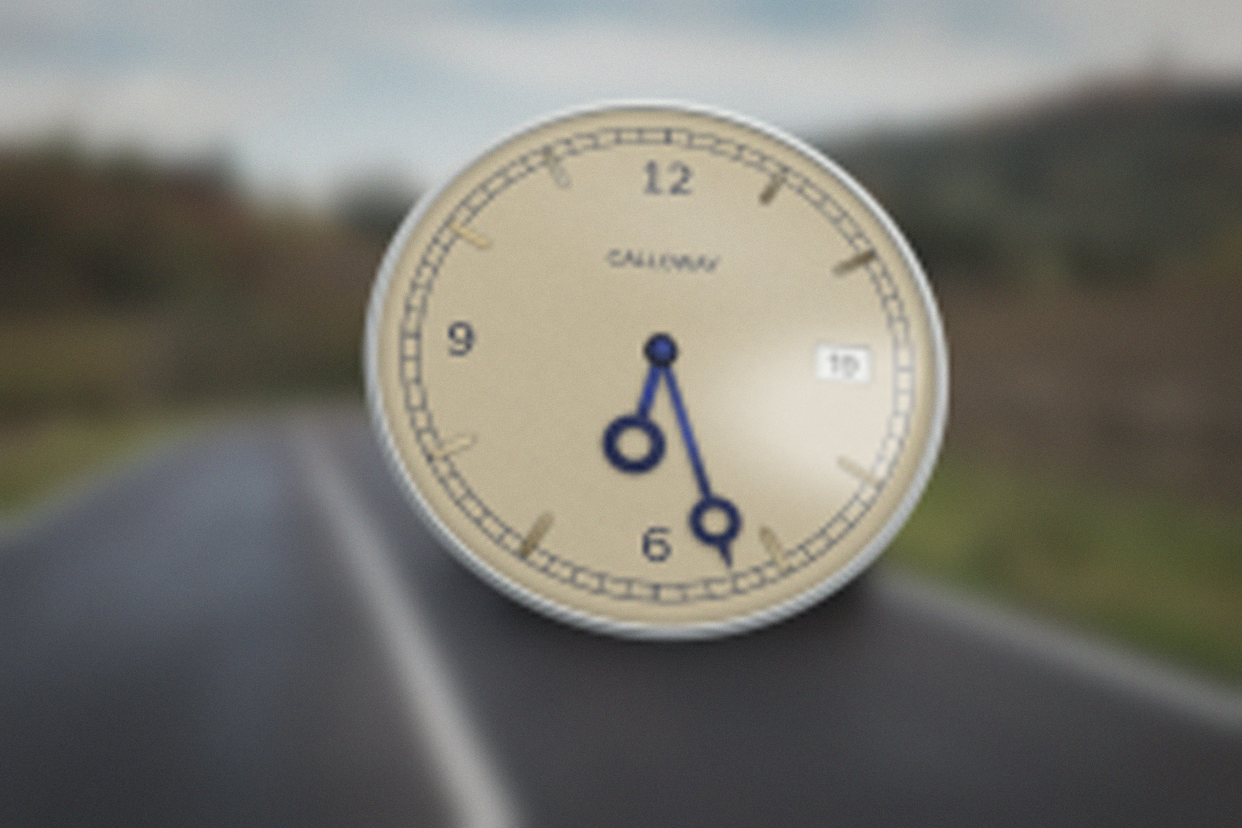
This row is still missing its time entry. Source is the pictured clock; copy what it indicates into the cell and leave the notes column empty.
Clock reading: 6:27
